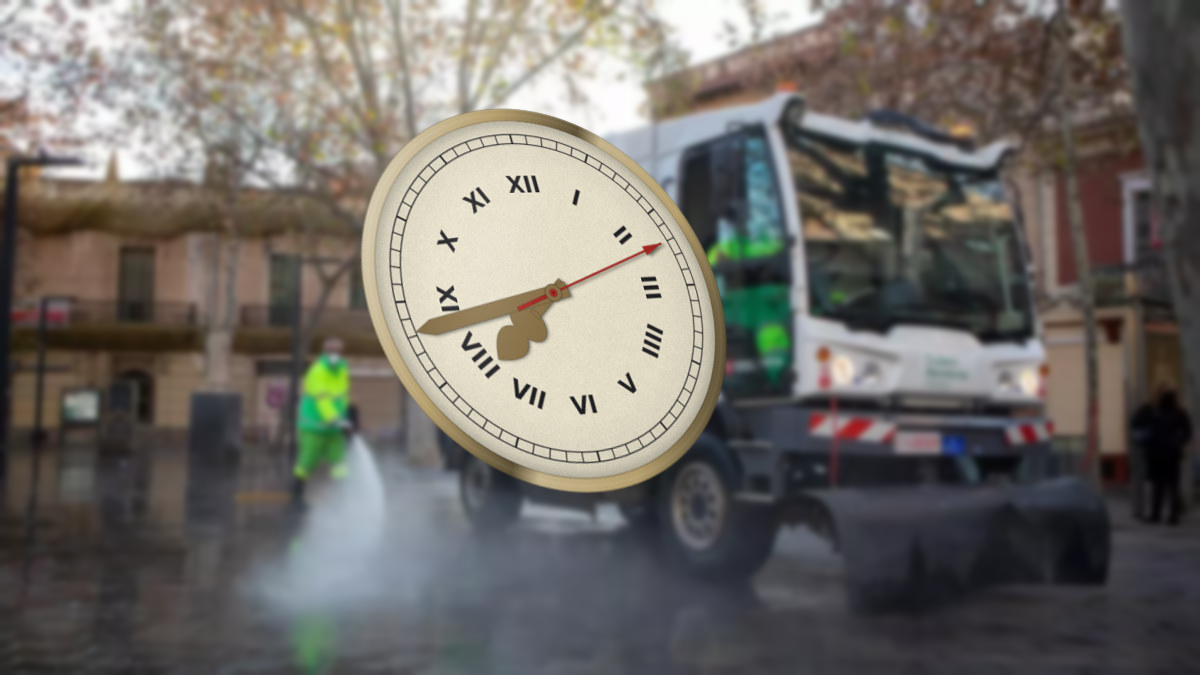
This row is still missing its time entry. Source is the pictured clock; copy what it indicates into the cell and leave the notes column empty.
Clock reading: 7:43:12
